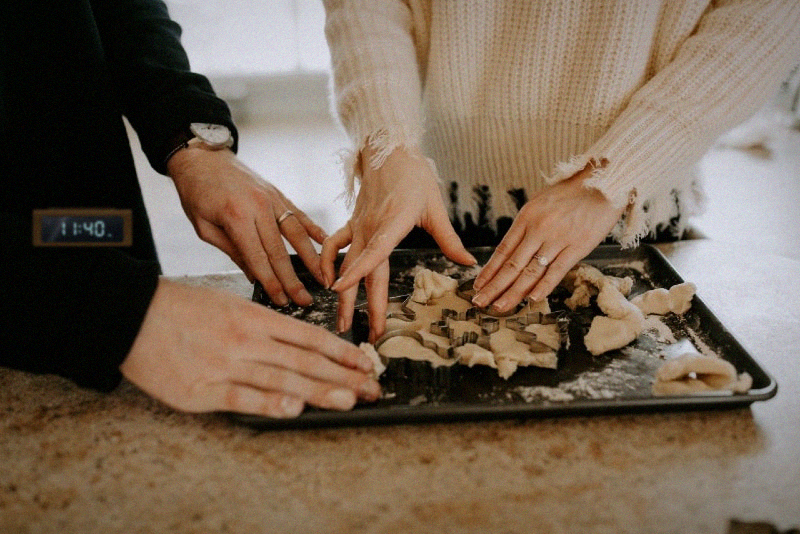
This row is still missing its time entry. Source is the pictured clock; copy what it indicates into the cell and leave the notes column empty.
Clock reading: 11:40
